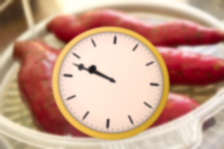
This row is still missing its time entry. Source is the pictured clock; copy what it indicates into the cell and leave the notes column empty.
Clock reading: 9:48
